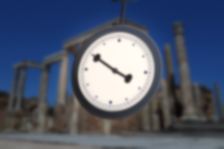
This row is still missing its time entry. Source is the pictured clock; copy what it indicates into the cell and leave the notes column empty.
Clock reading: 3:50
